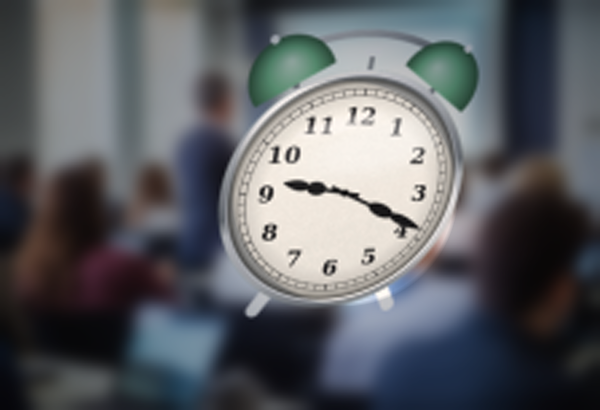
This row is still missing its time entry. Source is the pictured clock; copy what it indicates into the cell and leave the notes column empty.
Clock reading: 9:19
